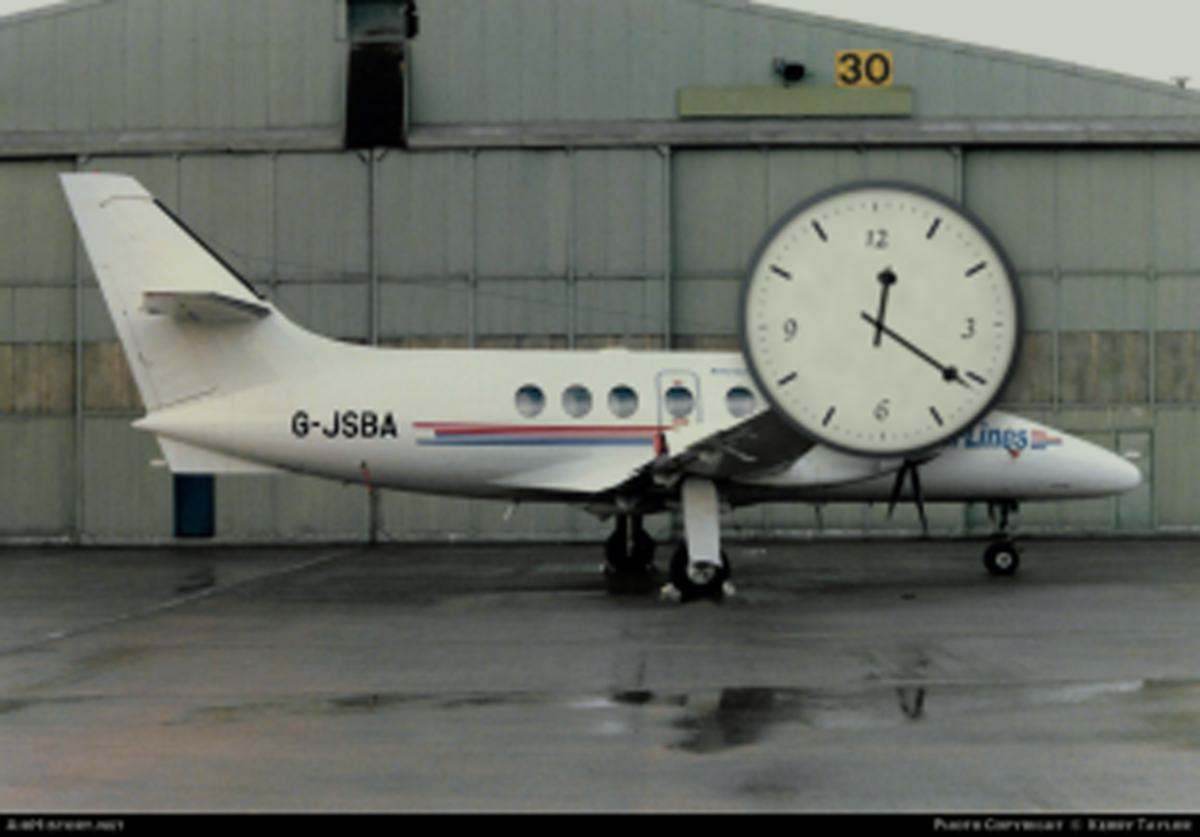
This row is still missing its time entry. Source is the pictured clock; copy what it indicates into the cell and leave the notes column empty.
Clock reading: 12:21
